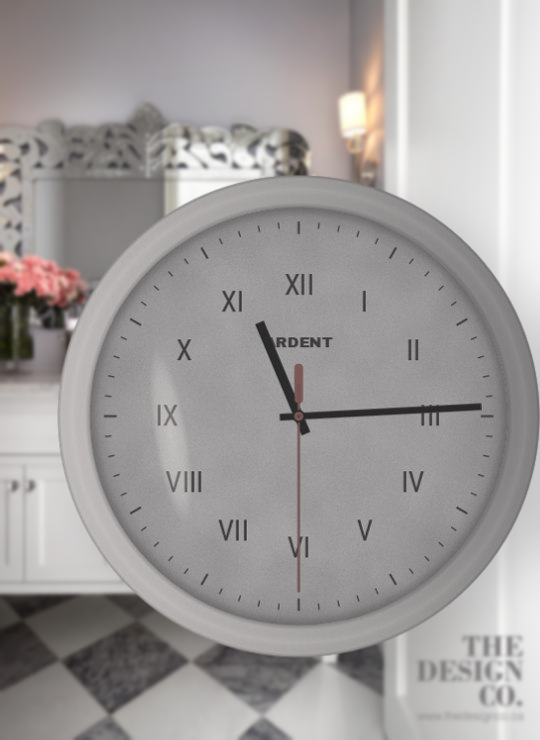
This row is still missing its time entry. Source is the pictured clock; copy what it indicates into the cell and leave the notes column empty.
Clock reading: 11:14:30
